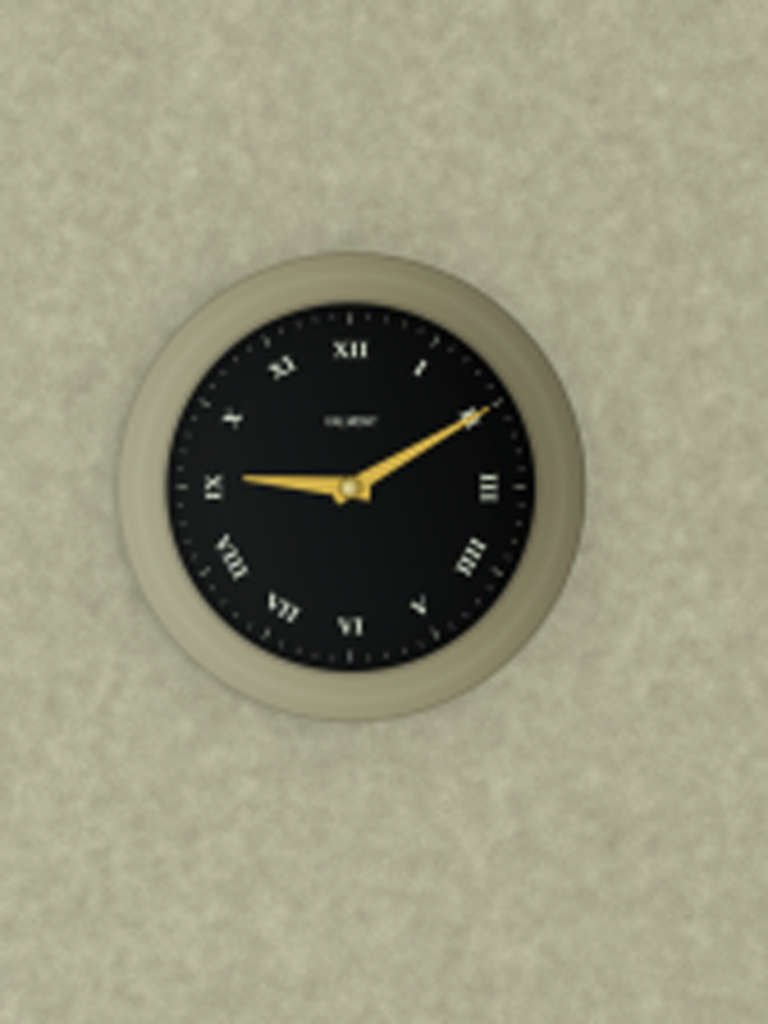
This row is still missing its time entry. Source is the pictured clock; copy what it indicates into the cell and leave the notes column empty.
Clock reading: 9:10
